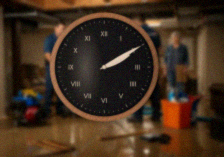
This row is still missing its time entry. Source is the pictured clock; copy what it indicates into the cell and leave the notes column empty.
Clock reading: 2:10
